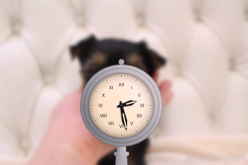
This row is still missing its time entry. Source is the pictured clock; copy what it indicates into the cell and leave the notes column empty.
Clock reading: 2:28
